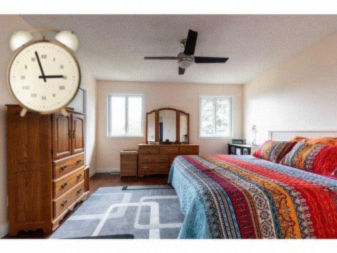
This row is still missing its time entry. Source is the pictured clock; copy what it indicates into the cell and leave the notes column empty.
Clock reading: 2:57
